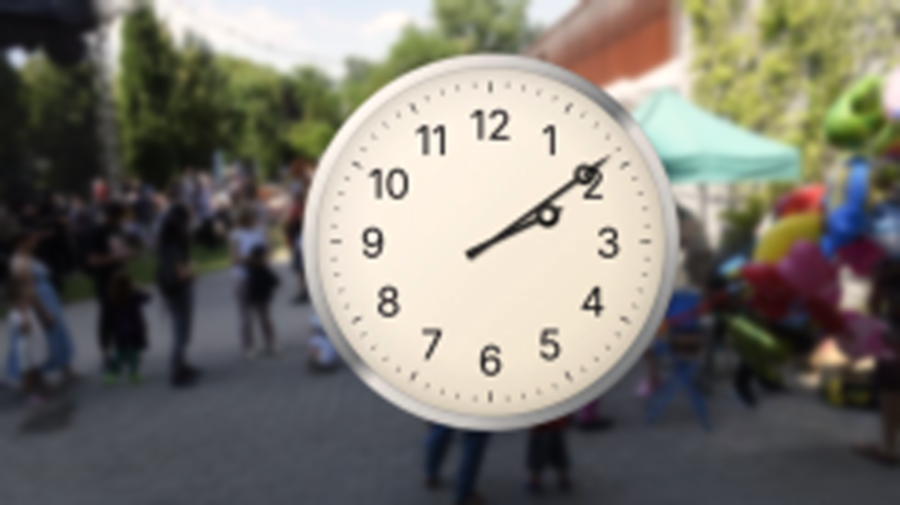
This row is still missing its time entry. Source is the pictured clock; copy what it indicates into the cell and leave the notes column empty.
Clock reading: 2:09
